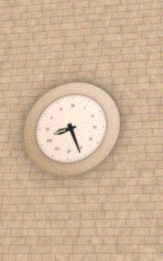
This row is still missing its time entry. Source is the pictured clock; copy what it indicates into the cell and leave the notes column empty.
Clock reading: 8:26
